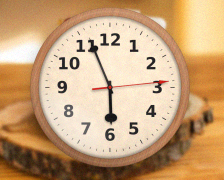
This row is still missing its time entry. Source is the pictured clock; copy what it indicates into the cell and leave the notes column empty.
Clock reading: 5:56:14
